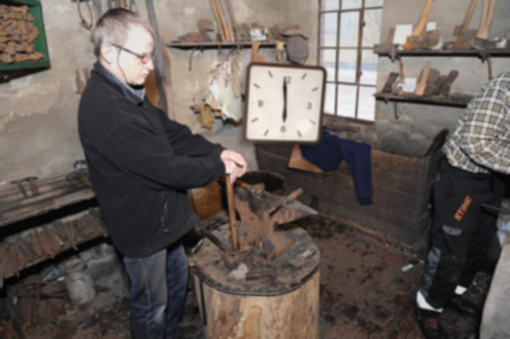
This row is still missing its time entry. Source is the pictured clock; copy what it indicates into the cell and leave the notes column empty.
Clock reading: 5:59
